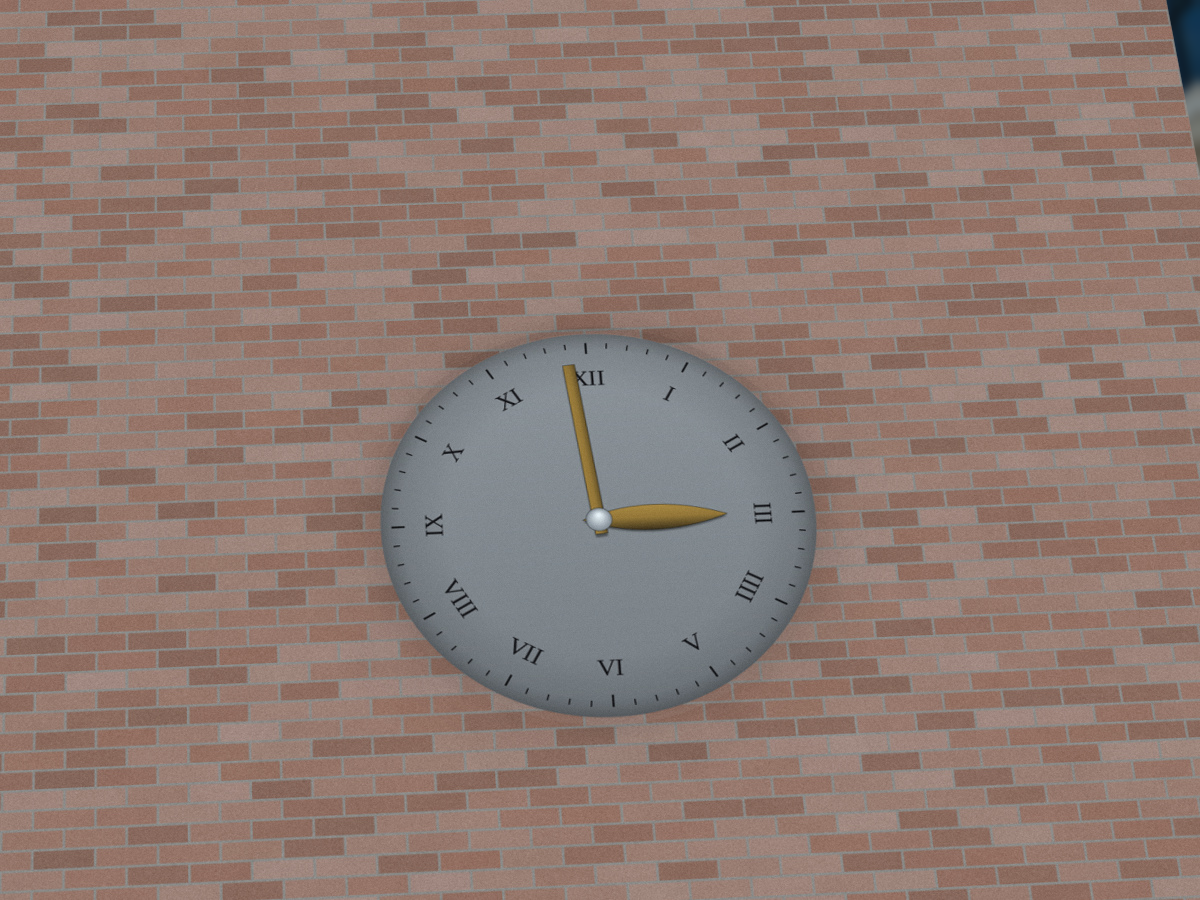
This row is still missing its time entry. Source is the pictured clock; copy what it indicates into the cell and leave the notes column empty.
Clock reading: 2:59
